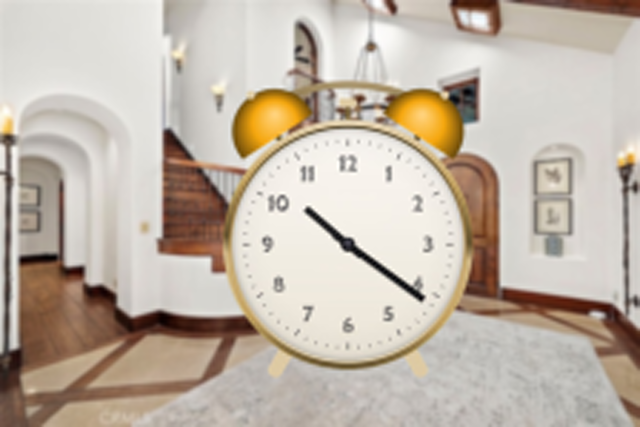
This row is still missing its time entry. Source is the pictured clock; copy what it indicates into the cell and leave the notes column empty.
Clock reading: 10:21
